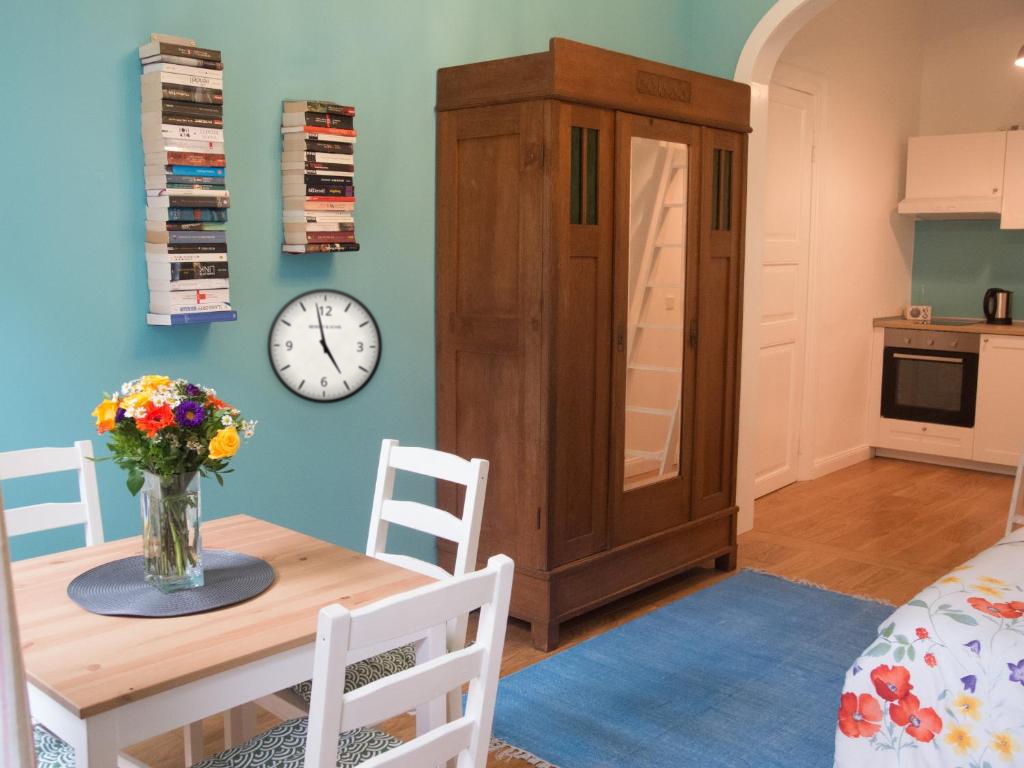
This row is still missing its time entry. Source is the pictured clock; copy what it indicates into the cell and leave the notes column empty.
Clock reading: 4:58
